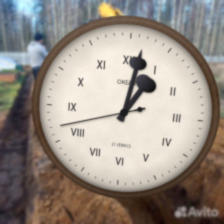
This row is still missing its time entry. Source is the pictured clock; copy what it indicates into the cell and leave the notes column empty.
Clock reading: 1:01:42
